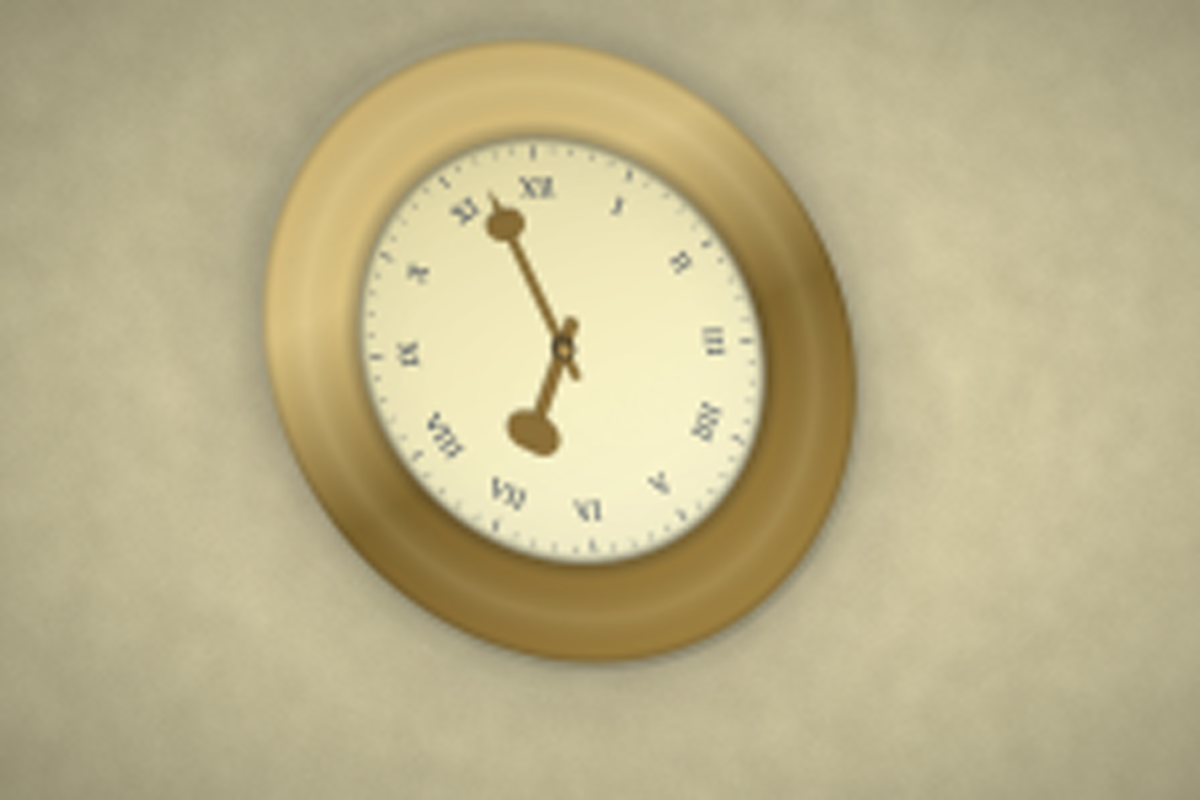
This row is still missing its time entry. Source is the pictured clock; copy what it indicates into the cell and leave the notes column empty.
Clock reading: 6:57
